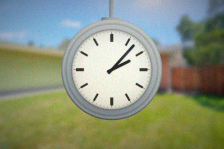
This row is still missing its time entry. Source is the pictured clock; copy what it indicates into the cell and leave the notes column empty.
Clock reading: 2:07
